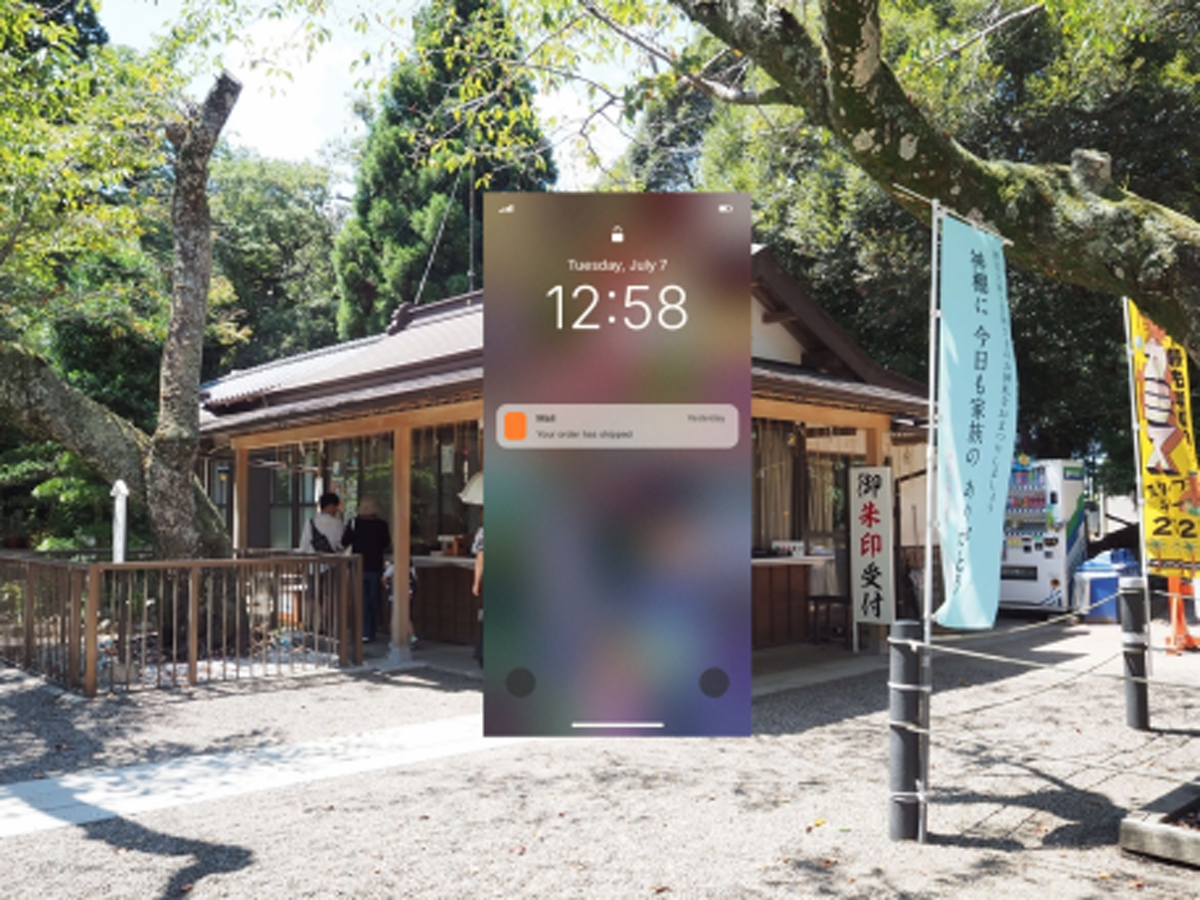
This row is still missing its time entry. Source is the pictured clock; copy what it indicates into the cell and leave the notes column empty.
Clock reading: 12:58
